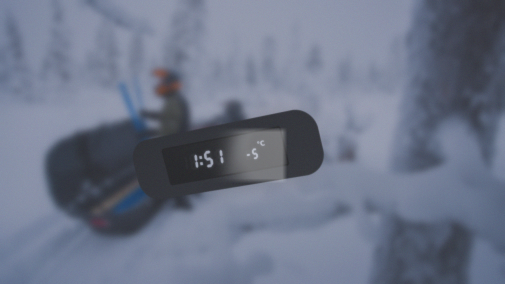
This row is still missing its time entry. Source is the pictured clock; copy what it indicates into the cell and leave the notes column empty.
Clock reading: 1:51
